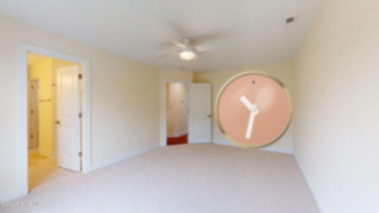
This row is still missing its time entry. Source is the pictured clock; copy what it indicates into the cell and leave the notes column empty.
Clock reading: 10:32
